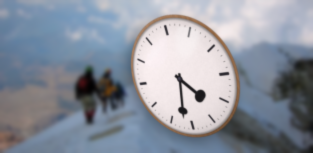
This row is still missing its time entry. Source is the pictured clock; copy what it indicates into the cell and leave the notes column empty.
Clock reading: 4:32
